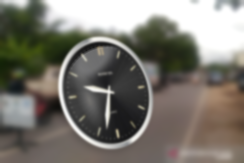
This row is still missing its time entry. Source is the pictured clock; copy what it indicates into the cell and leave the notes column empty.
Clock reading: 9:33
